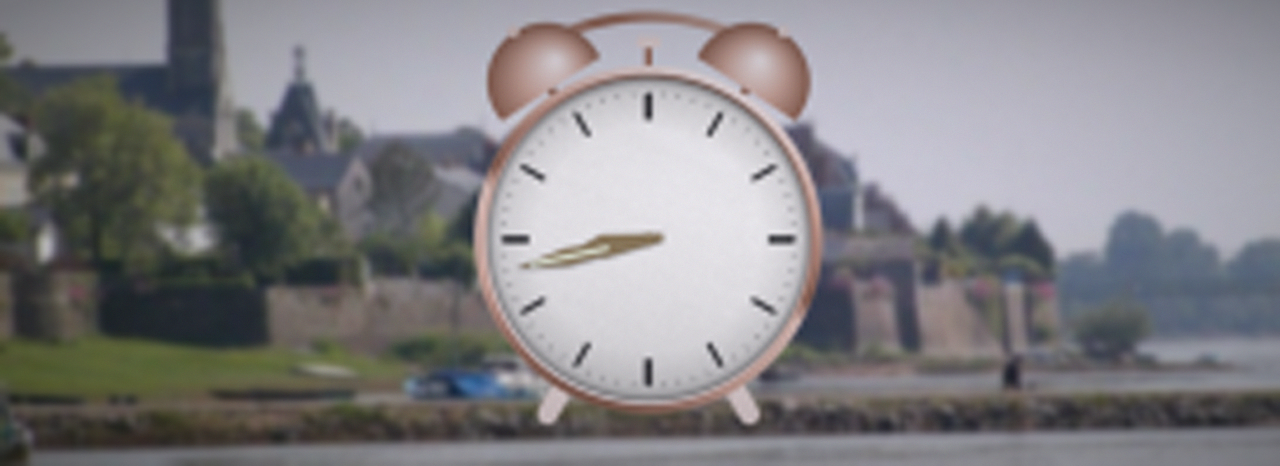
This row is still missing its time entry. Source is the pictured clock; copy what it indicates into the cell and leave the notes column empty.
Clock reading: 8:43
